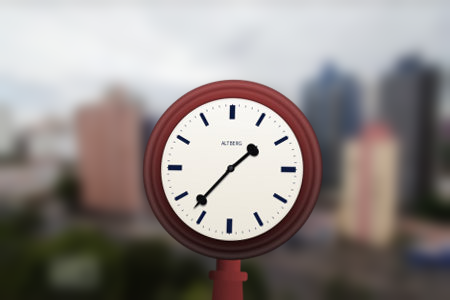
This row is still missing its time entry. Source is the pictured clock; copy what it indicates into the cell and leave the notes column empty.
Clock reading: 1:37
